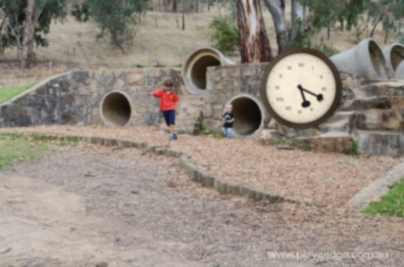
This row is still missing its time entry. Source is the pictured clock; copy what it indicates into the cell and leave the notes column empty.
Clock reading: 5:19
